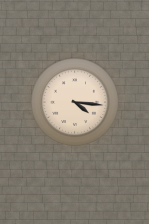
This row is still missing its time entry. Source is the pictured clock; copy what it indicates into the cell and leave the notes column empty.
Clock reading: 4:16
